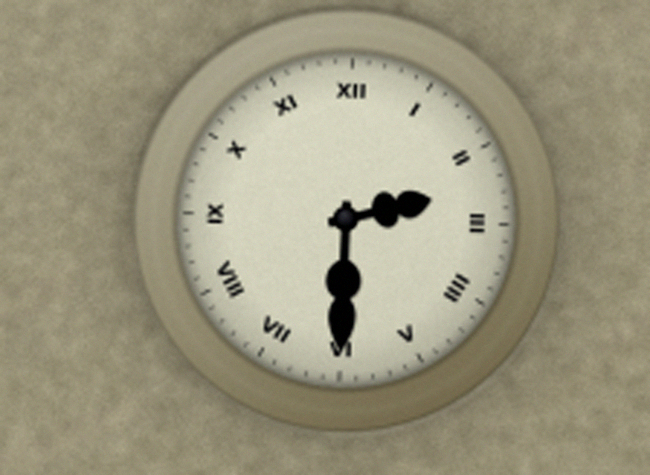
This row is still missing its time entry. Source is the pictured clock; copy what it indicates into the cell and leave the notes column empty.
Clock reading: 2:30
